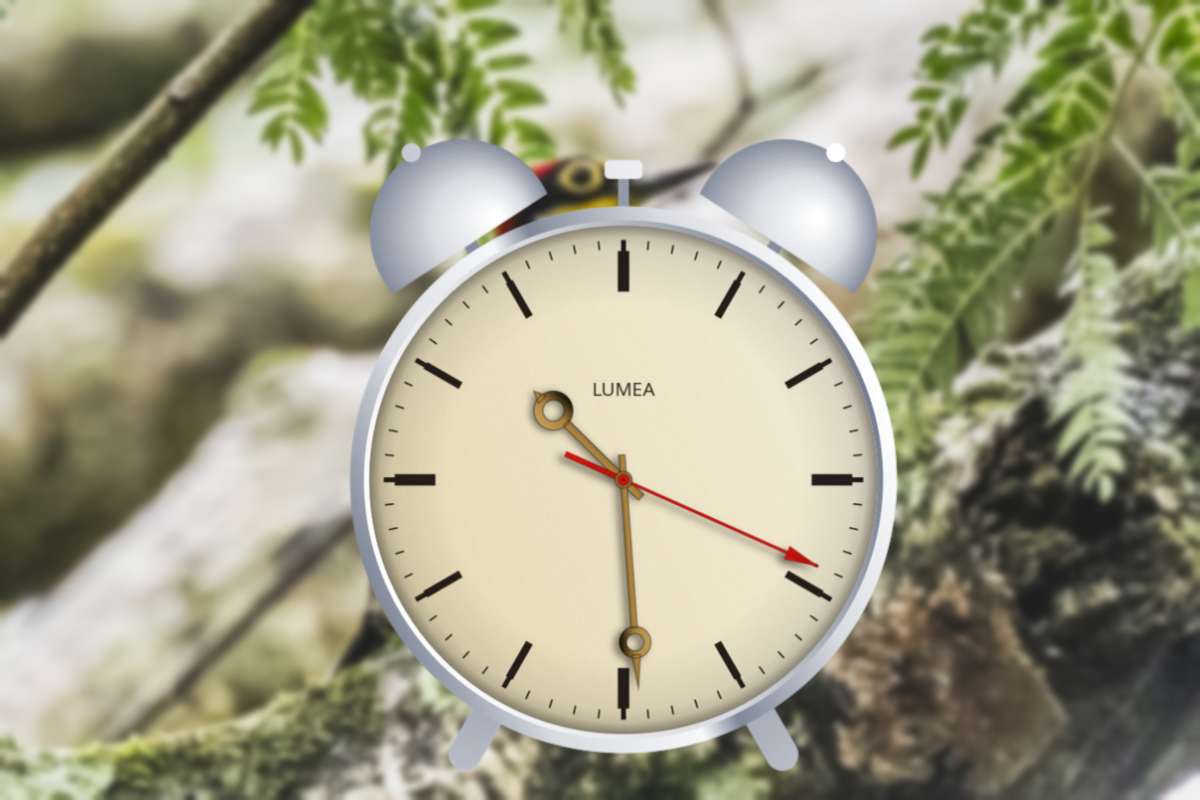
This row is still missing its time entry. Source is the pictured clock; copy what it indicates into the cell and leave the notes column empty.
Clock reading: 10:29:19
